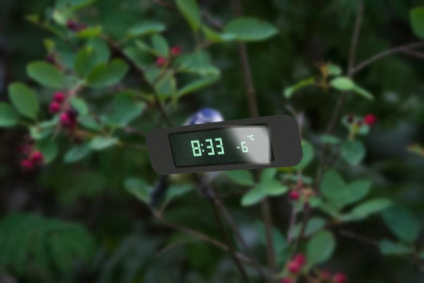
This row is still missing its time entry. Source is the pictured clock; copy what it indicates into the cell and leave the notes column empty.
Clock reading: 8:33
